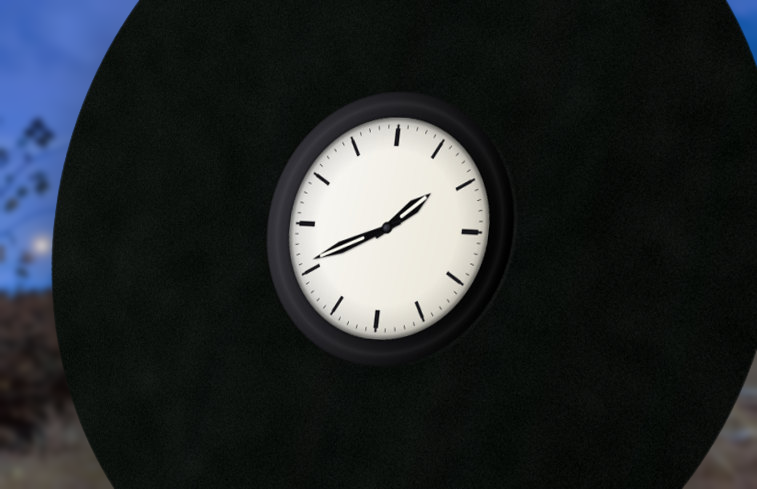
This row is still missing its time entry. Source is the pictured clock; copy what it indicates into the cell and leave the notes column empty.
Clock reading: 1:41
